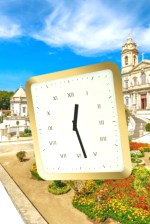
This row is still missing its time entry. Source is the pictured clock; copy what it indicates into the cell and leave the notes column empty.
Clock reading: 12:28
